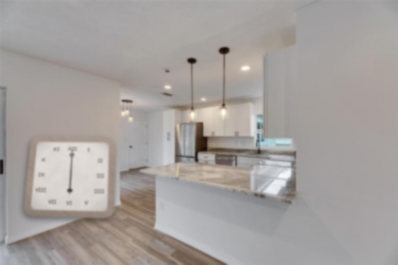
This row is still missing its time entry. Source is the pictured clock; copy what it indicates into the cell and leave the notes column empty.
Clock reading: 6:00
